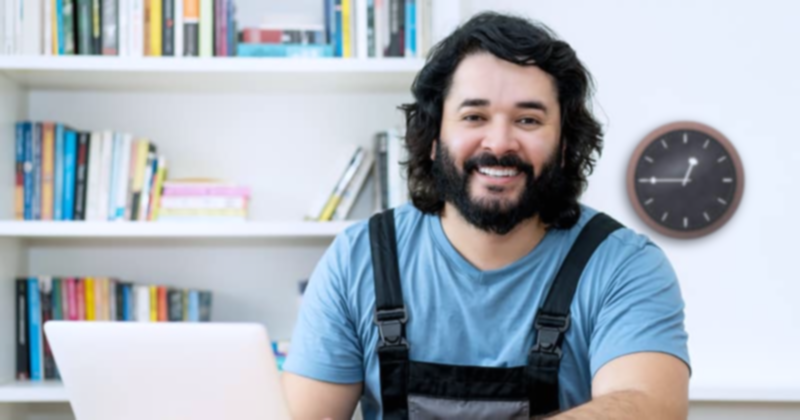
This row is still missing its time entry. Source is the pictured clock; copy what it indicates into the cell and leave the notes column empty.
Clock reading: 12:45
